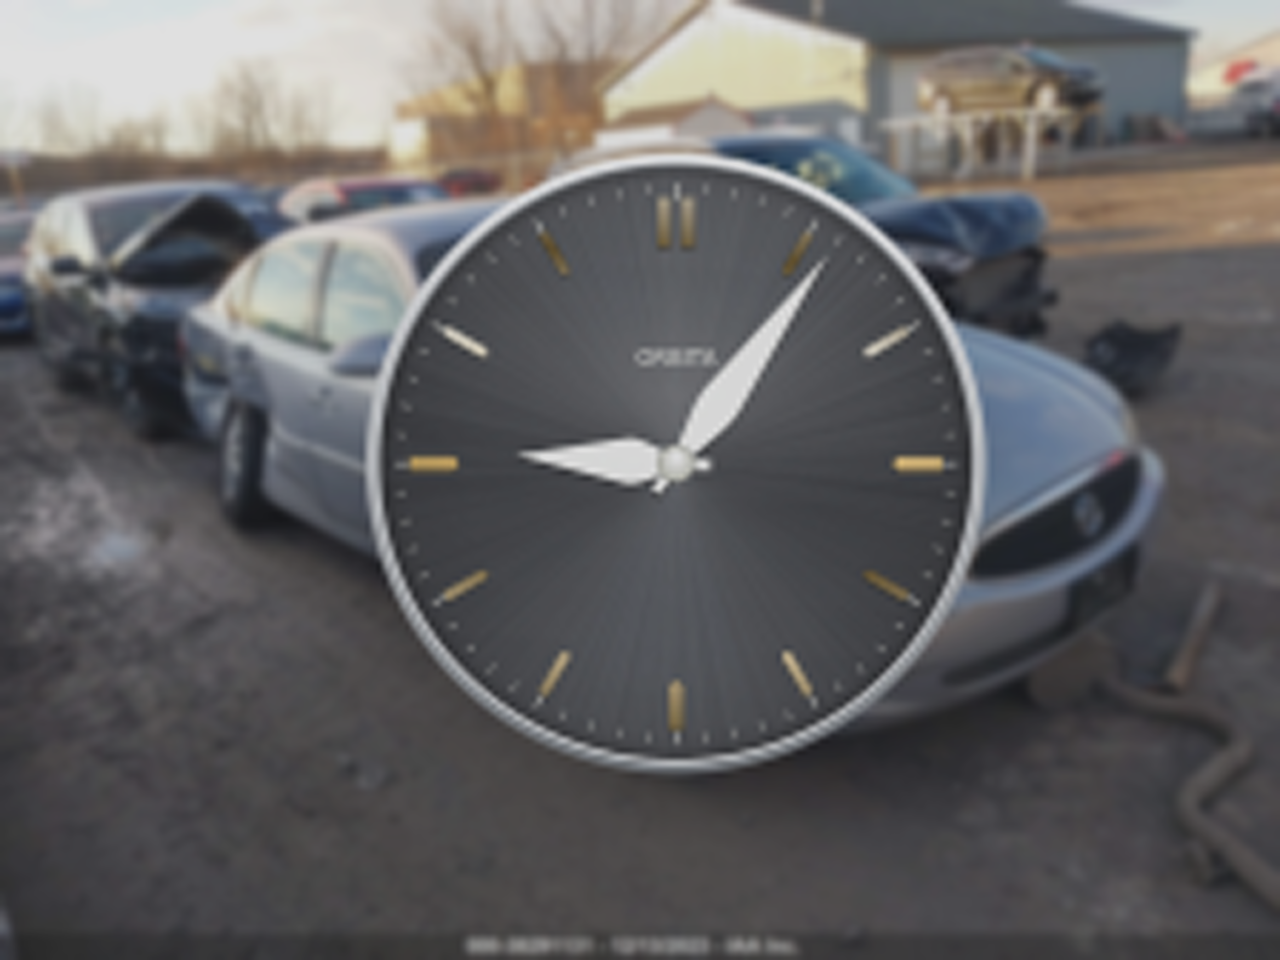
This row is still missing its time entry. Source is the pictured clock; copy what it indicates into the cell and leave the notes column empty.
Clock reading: 9:06
